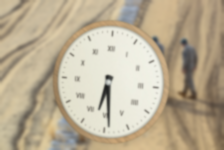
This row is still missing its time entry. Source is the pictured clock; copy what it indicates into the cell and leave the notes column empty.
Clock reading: 6:29
